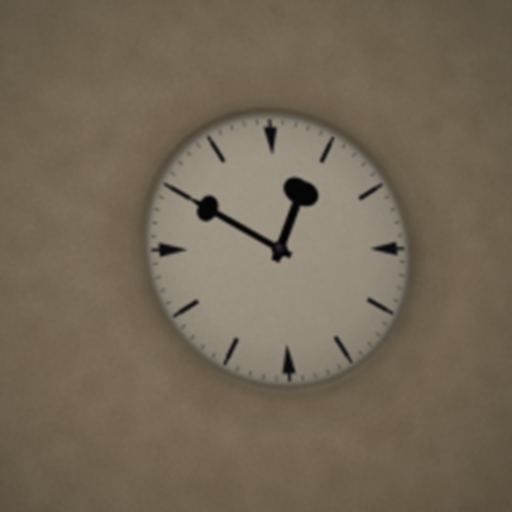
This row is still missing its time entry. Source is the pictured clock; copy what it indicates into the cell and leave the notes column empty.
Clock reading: 12:50
